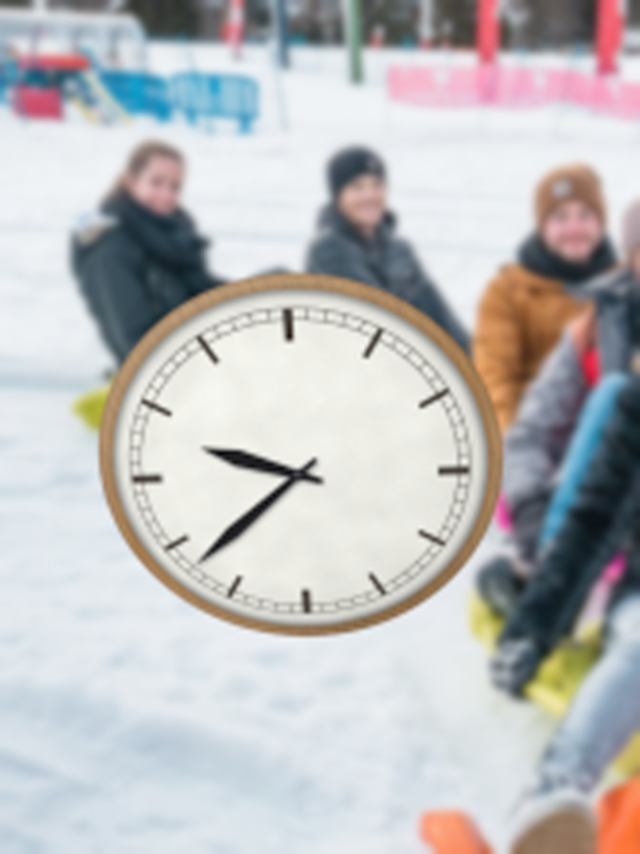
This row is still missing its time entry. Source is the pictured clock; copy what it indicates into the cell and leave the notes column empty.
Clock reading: 9:38
